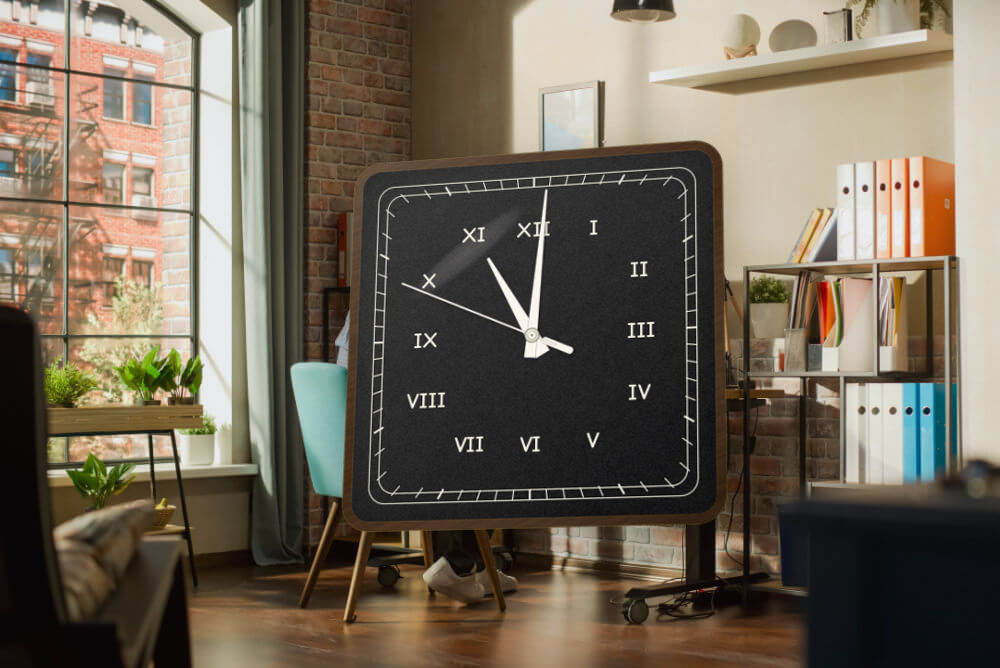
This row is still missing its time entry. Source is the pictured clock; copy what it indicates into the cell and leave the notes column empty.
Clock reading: 11:00:49
